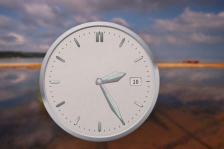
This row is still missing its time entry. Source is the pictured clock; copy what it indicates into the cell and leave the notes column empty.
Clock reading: 2:25
